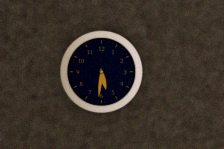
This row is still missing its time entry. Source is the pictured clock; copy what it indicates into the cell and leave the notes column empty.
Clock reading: 5:31
